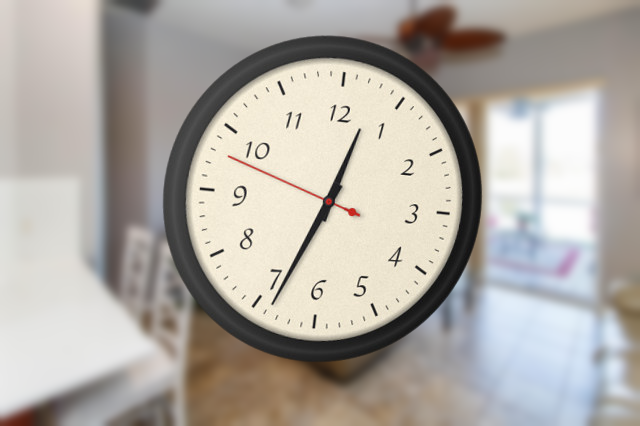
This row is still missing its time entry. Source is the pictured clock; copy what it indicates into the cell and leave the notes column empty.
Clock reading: 12:33:48
